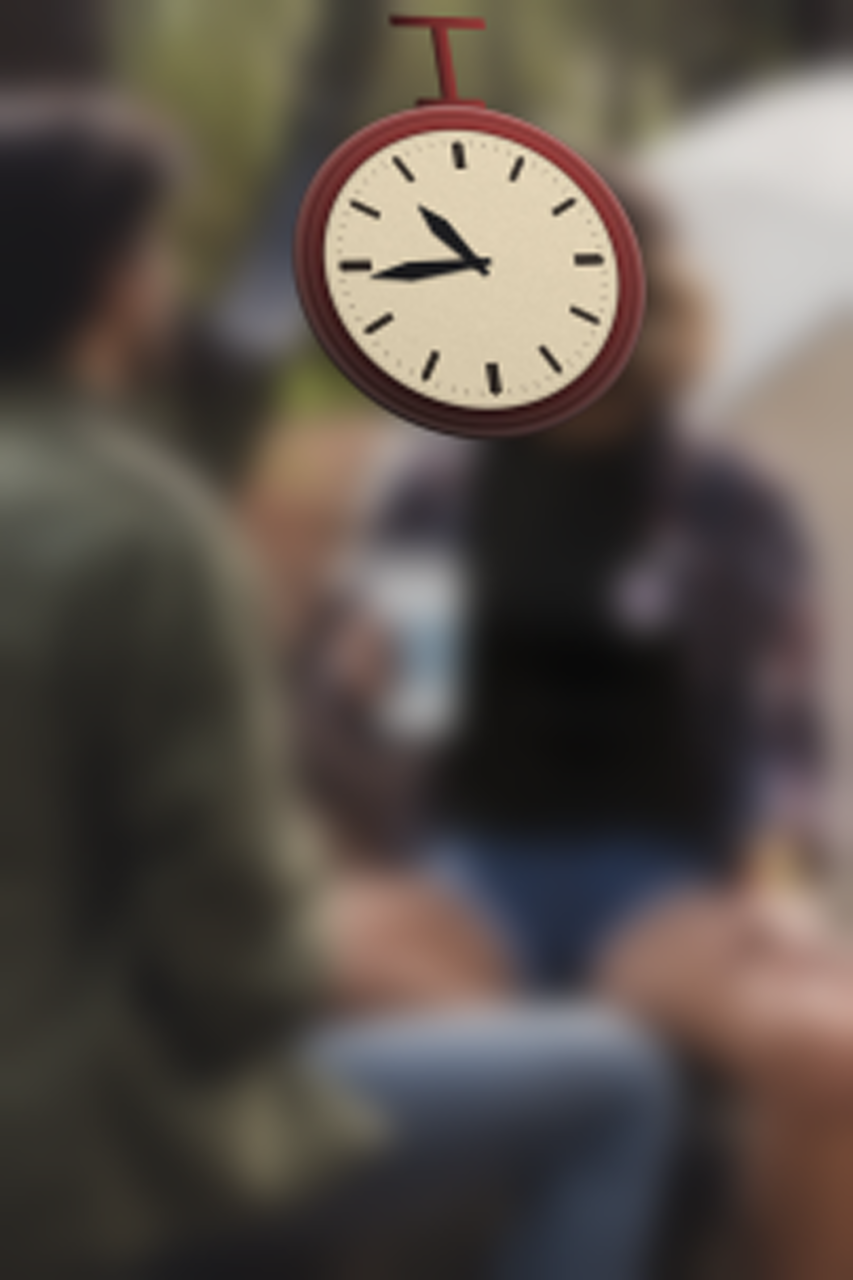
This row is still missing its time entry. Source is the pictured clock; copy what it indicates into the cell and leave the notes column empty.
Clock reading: 10:44
